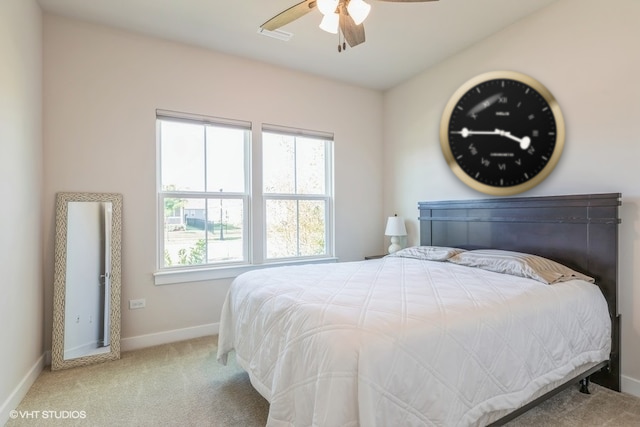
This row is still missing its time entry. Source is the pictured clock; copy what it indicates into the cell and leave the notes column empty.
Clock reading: 3:45
